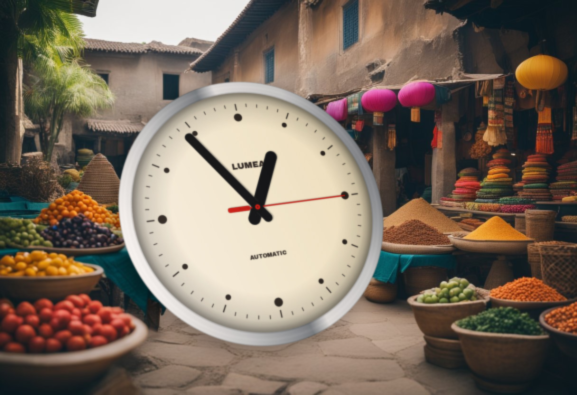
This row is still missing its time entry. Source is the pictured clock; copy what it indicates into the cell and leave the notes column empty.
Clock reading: 12:54:15
